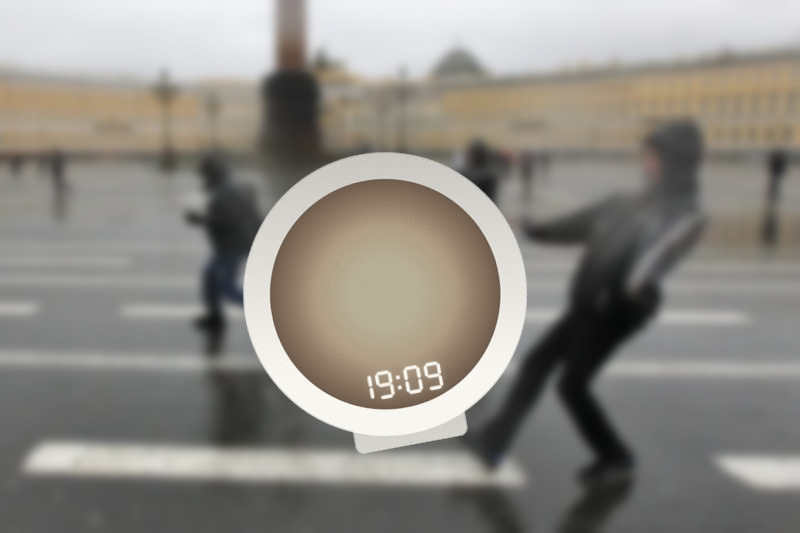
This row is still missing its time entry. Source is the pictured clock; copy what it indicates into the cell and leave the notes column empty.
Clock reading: 19:09
